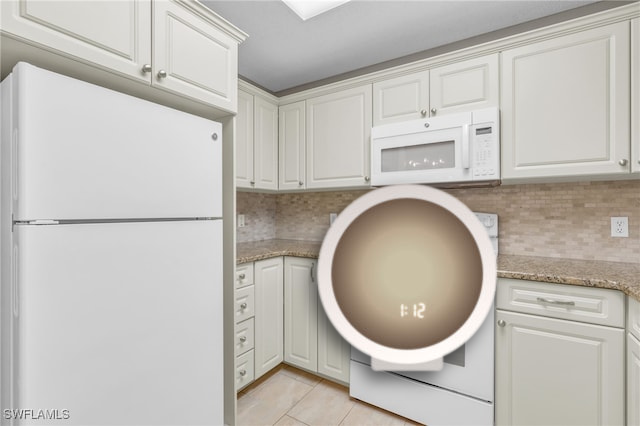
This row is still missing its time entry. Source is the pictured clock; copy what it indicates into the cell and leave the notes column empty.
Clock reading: 1:12
